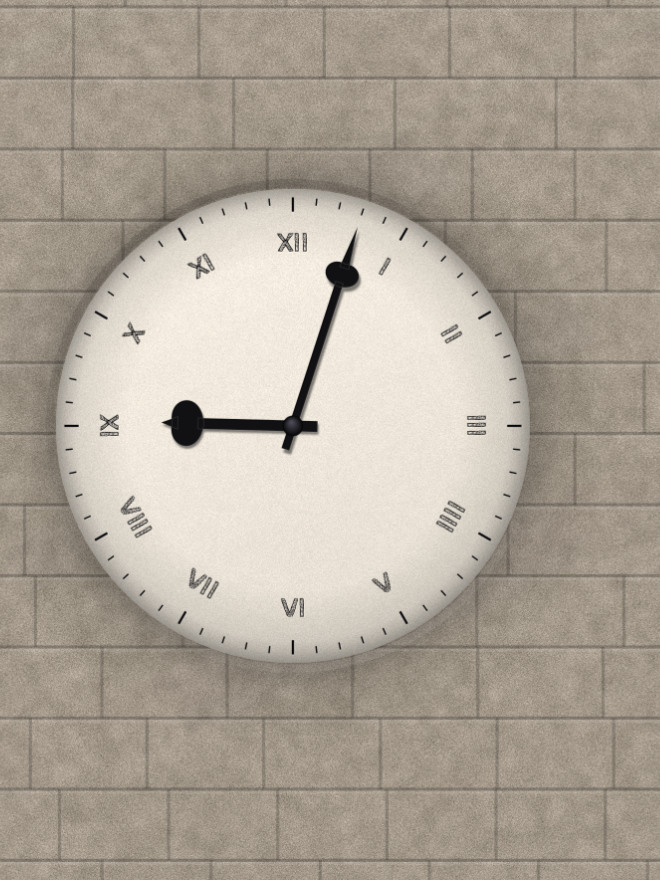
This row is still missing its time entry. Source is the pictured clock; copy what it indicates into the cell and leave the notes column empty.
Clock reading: 9:03
